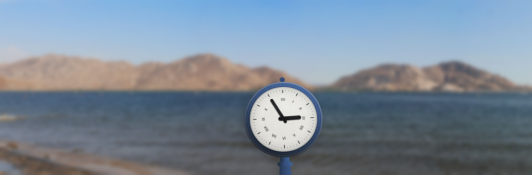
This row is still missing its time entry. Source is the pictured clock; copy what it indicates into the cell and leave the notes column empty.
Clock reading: 2:55
